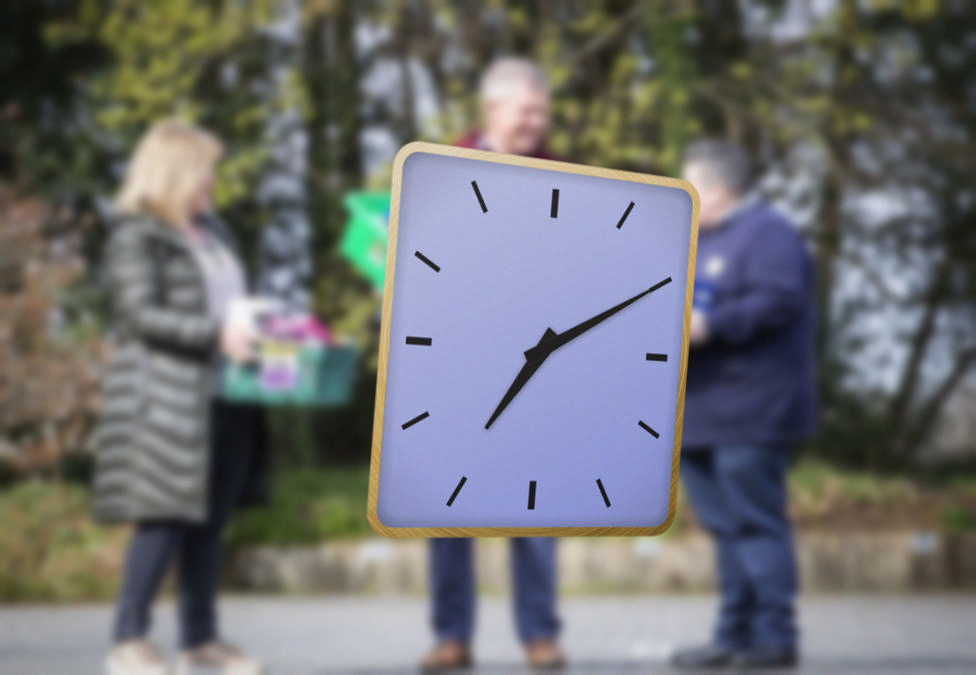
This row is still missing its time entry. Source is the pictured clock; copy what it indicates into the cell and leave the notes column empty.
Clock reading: 7:10
